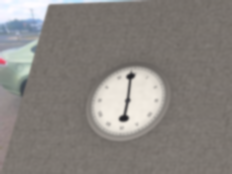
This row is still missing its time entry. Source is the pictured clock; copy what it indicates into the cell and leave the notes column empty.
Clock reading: 5:59
